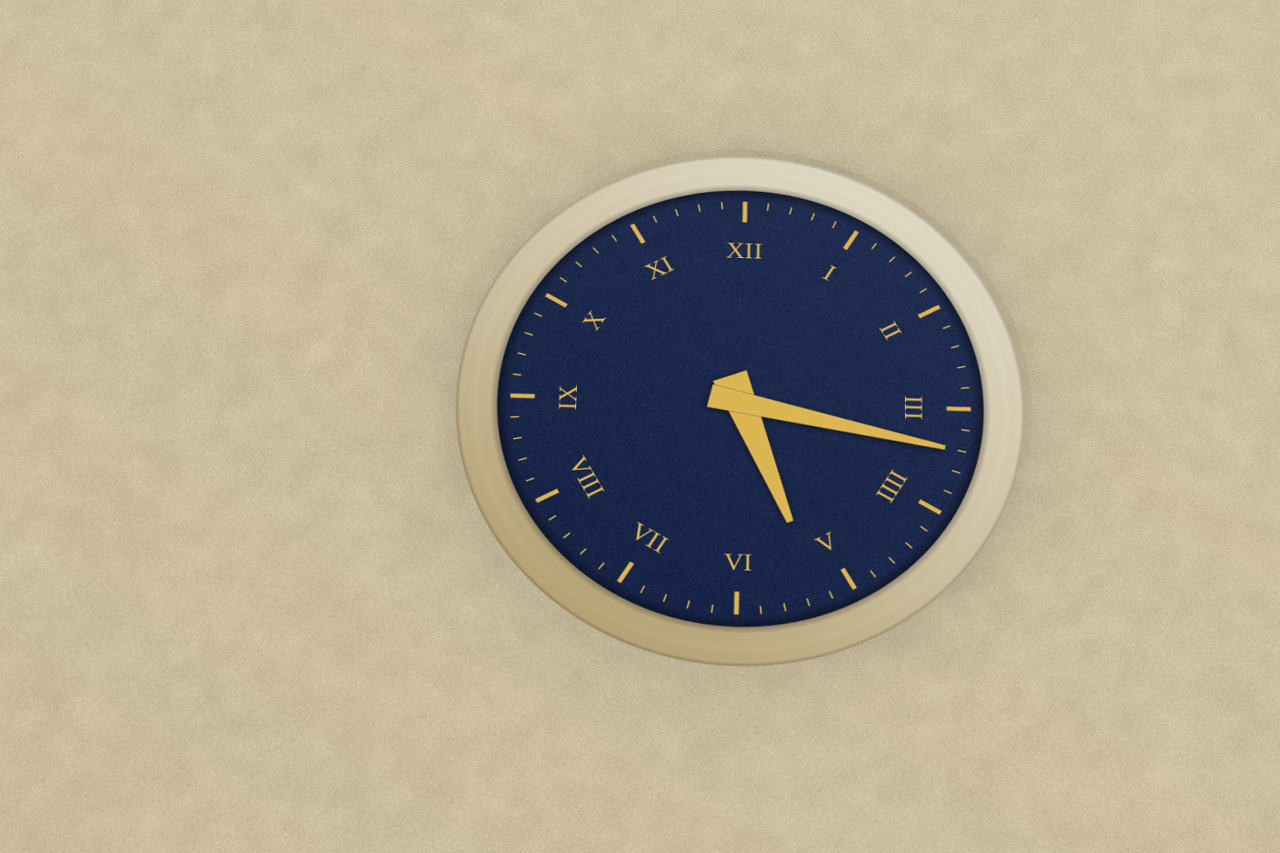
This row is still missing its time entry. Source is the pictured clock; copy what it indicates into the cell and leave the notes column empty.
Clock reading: 5:17
